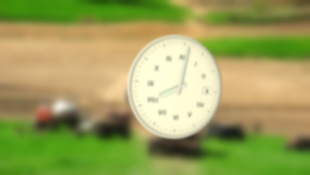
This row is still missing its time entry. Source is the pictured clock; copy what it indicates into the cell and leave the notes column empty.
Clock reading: 8:01
